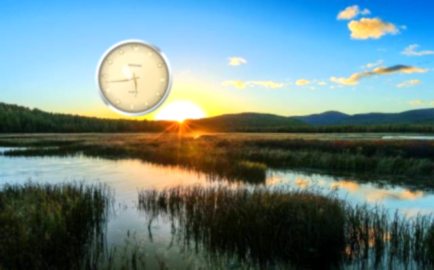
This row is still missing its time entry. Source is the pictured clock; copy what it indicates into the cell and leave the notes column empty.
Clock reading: 5:43
